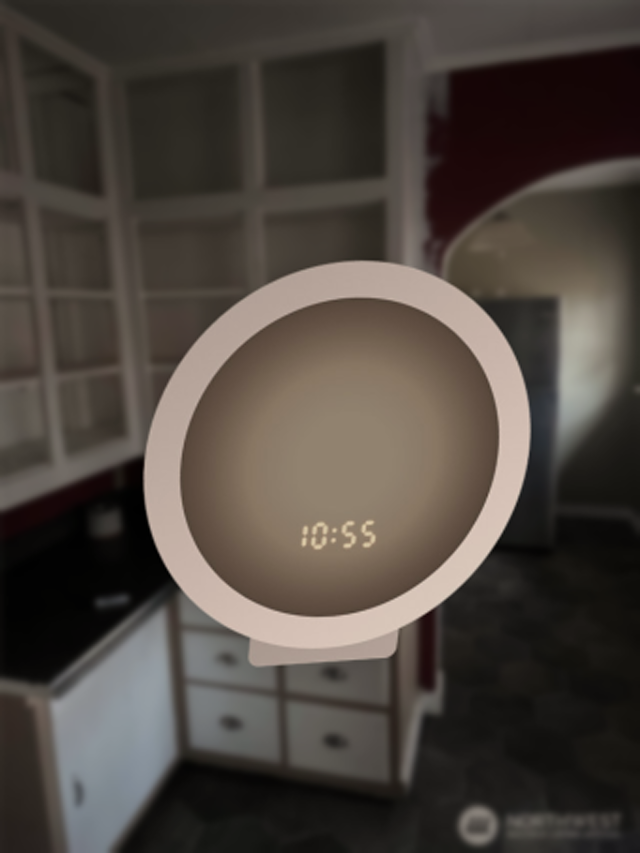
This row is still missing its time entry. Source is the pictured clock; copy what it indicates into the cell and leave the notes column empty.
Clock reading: 10:55
